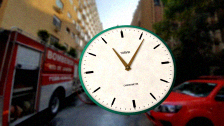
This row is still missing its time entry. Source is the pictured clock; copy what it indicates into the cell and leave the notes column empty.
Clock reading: 11:06
